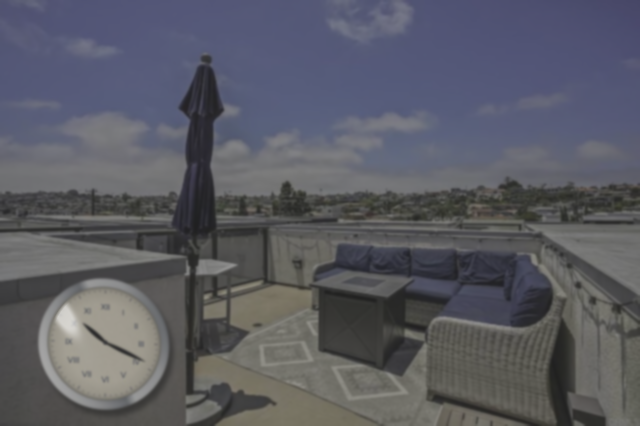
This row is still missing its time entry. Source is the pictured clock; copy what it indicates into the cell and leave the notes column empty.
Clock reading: 10:19
